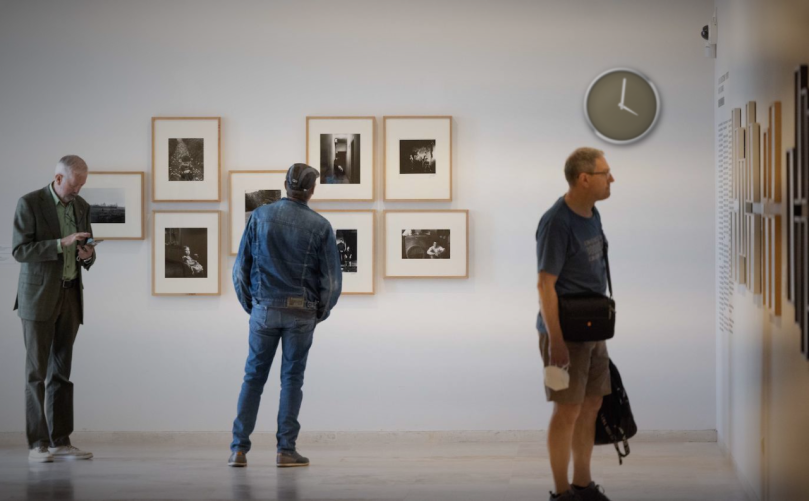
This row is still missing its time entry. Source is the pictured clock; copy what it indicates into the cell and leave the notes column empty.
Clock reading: 4:01
